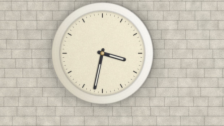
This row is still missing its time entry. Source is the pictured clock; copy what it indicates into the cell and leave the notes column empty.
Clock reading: 3:32
